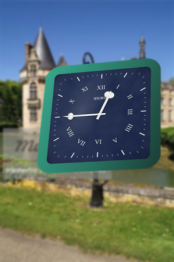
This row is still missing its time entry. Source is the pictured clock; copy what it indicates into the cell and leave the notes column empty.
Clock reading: 12:45
